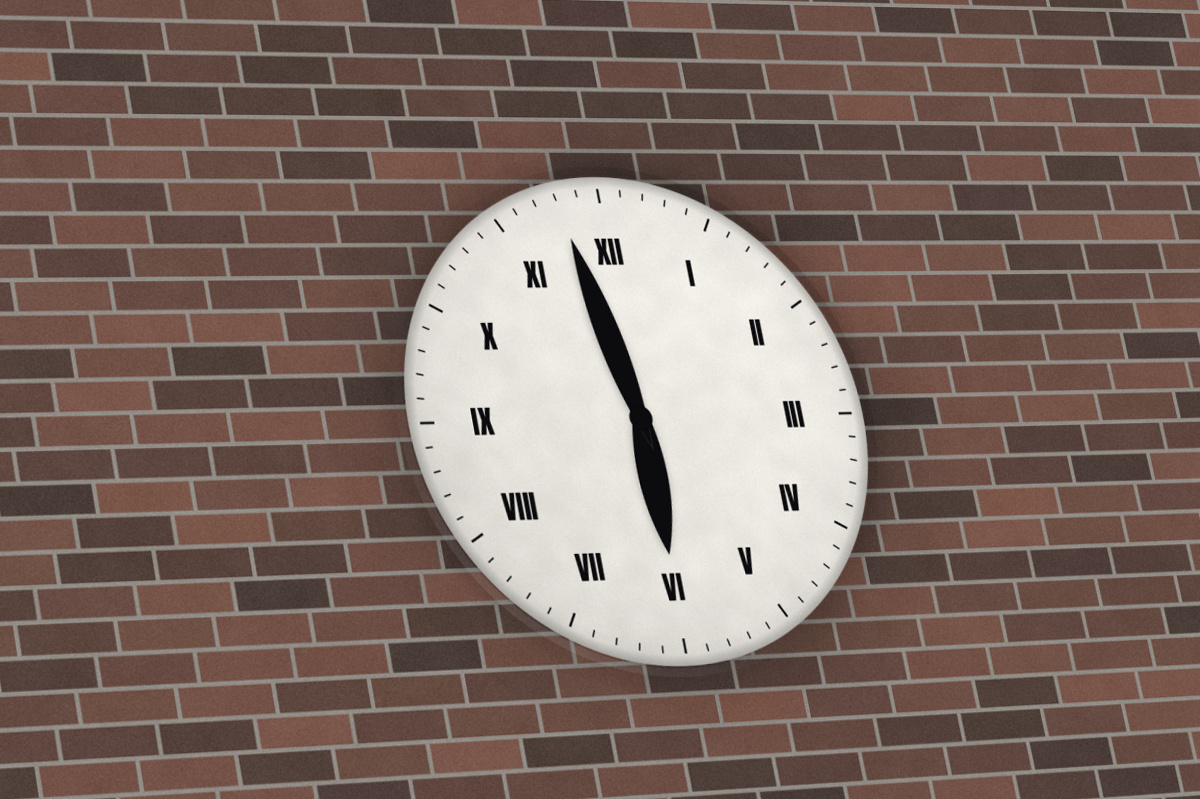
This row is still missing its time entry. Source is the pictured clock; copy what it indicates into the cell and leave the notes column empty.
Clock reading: 5:58
